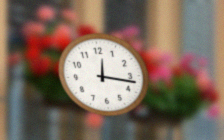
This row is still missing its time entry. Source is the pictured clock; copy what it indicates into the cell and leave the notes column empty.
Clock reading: 12:17
